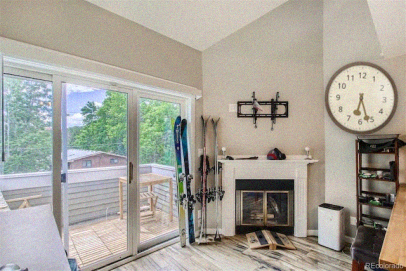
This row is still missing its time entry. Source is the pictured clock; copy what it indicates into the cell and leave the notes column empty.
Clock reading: 6:27
